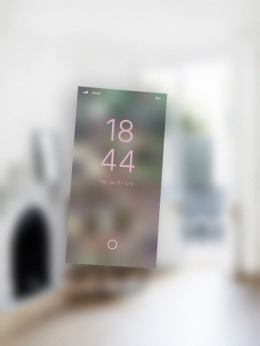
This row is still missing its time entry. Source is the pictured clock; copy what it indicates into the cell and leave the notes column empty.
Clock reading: 18:44
